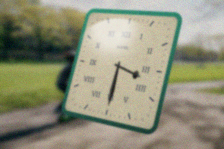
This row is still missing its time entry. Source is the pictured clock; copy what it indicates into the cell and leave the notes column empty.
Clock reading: 3:30
